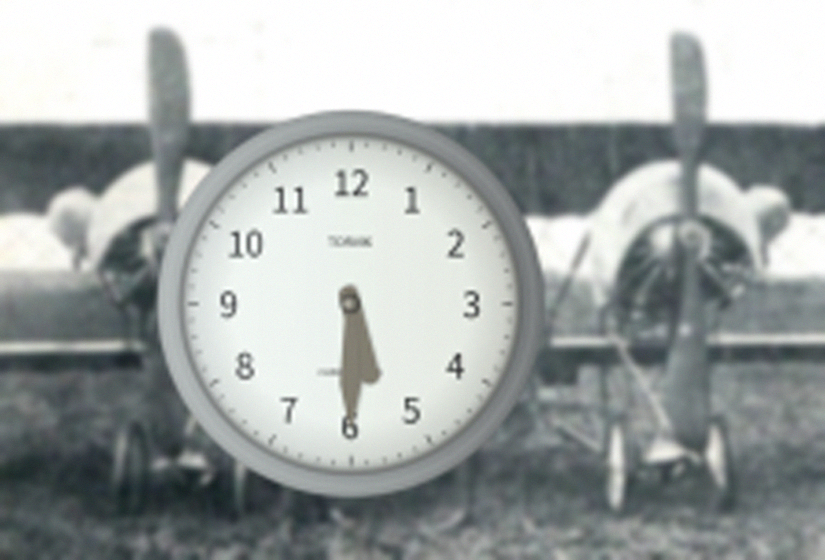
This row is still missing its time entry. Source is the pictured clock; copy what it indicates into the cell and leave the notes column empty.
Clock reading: 5:30
